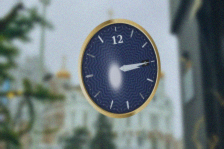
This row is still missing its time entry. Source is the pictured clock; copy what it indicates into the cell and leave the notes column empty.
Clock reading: 3:15
